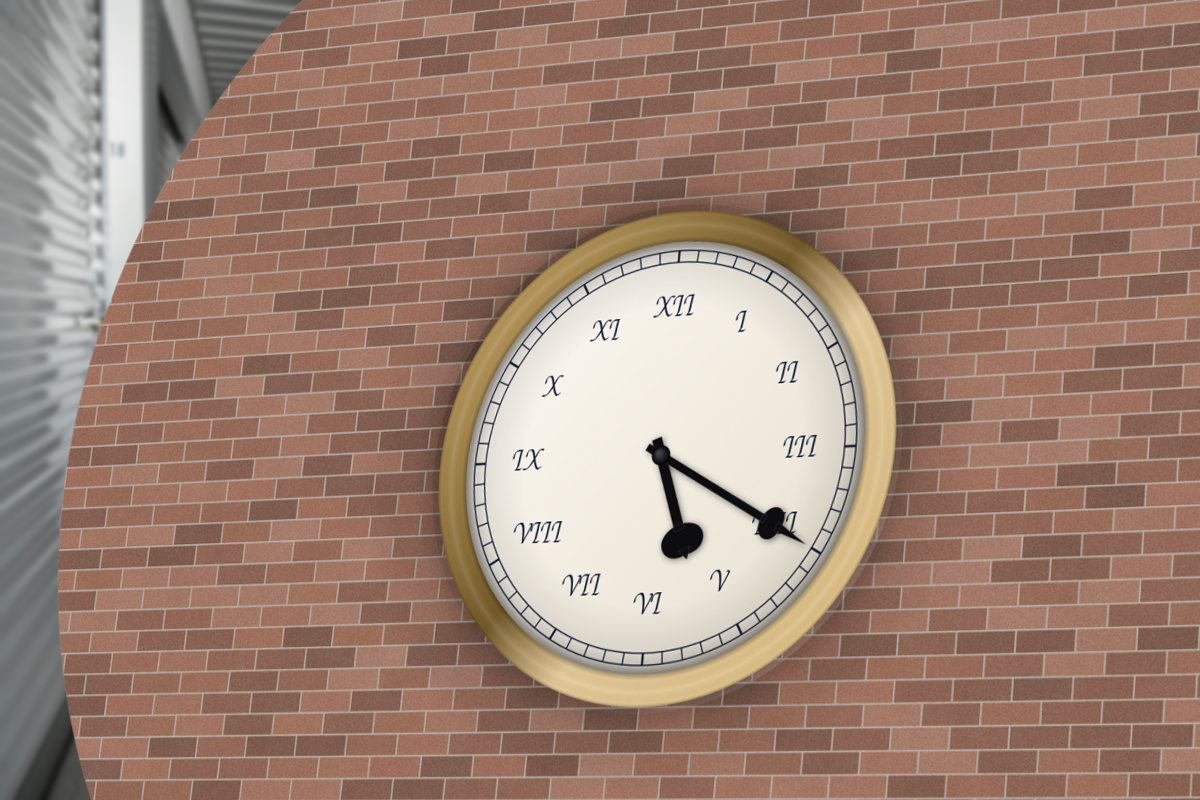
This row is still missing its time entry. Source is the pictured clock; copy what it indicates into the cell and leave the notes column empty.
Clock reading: 5:20
